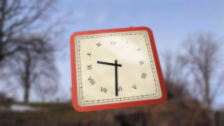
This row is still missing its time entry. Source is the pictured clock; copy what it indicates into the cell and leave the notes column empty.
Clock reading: 9:31
